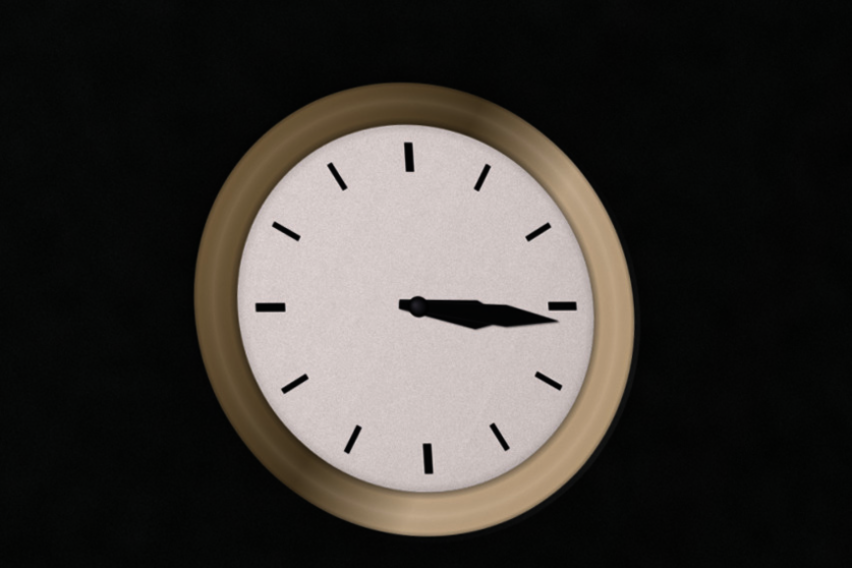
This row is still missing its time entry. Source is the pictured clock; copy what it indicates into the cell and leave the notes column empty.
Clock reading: 3:16
